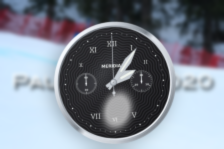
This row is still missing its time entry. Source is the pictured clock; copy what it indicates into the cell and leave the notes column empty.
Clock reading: 2:06
